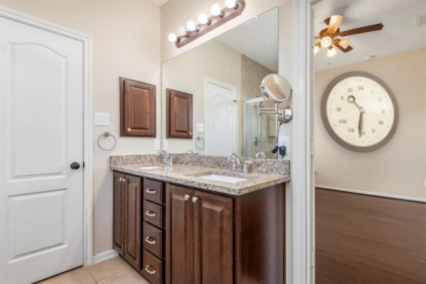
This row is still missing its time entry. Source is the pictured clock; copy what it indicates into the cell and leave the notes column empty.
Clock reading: 10:31
